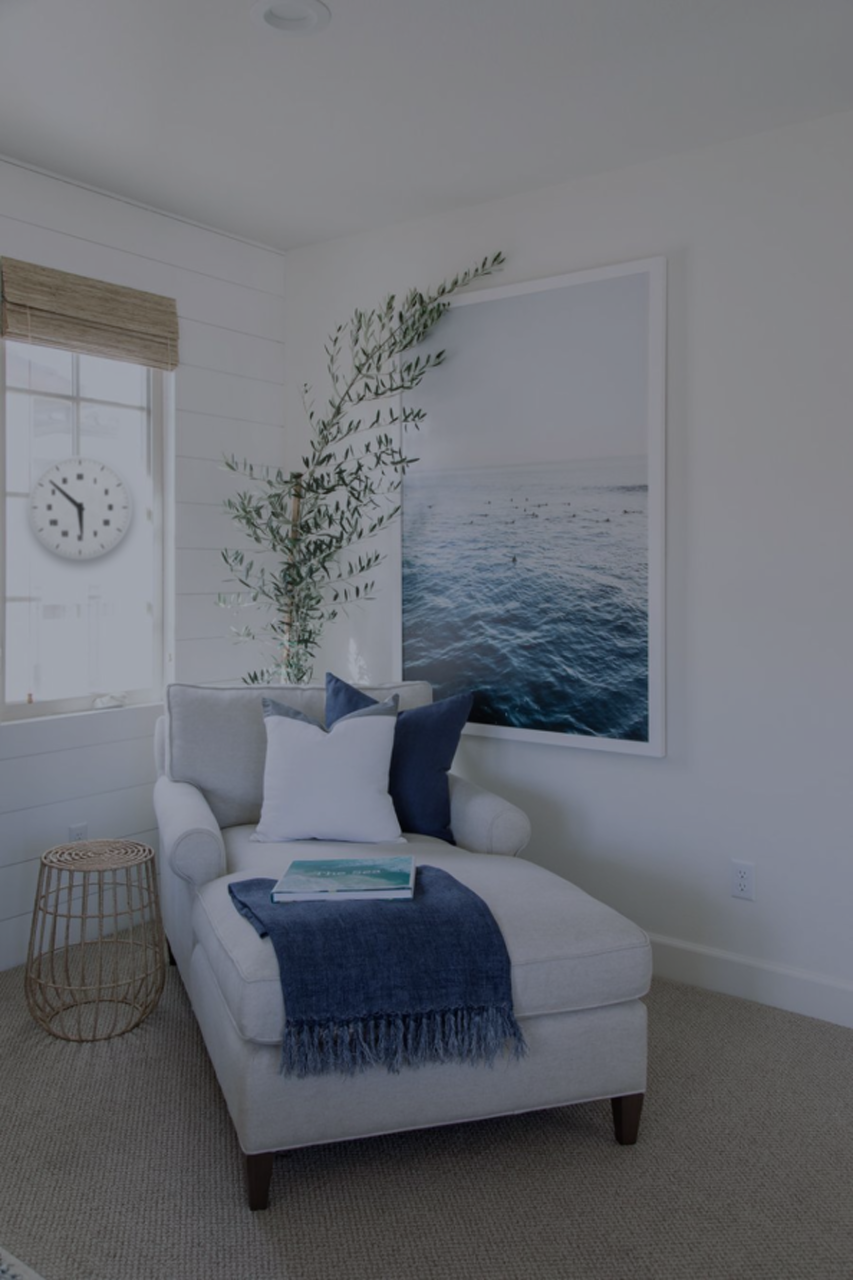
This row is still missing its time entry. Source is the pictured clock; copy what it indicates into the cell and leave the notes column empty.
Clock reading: 5:52
